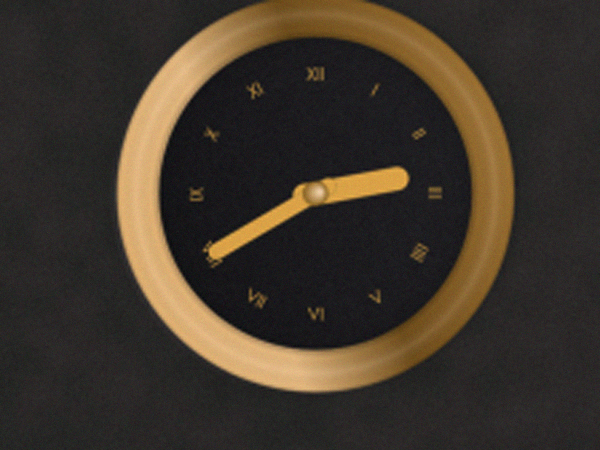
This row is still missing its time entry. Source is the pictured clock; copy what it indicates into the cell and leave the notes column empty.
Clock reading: 2:40
